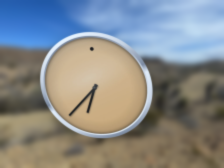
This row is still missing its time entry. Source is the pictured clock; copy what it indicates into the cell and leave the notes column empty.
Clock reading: 6:37
